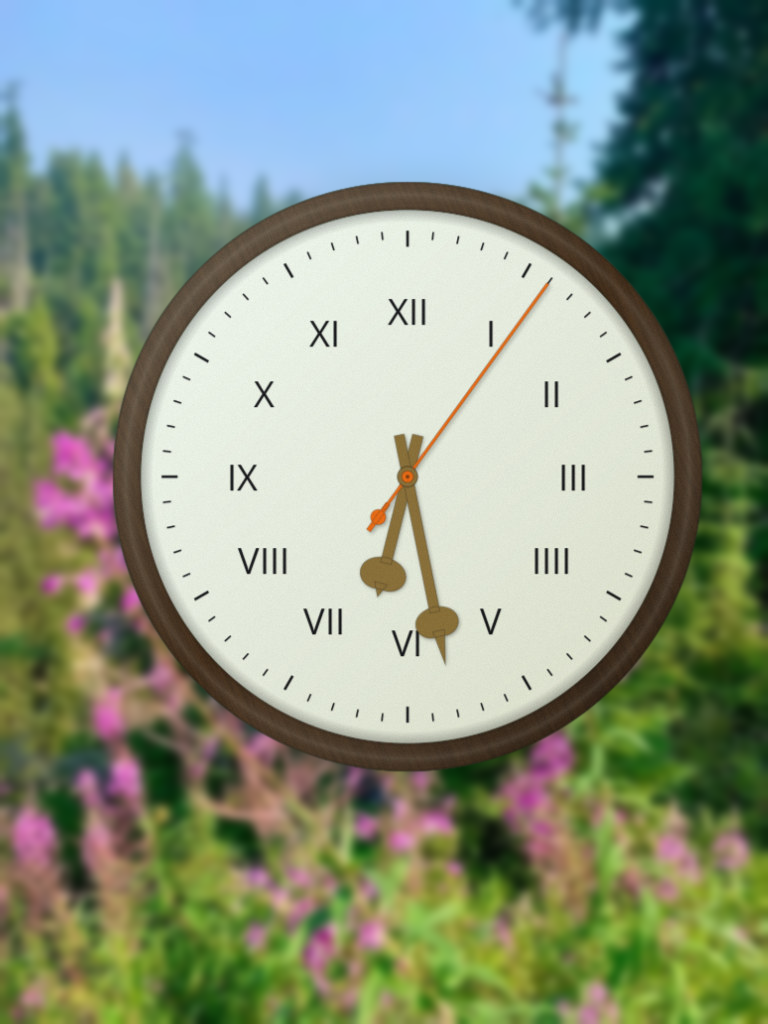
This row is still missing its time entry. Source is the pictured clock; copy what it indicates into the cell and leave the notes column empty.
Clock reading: 6:28:06
